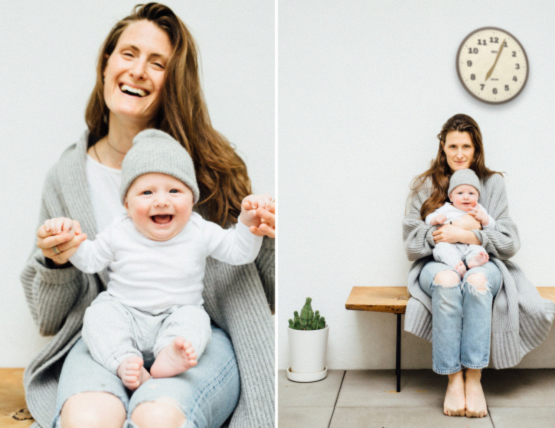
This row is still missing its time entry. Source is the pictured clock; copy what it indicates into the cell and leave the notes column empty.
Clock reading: 7:04
